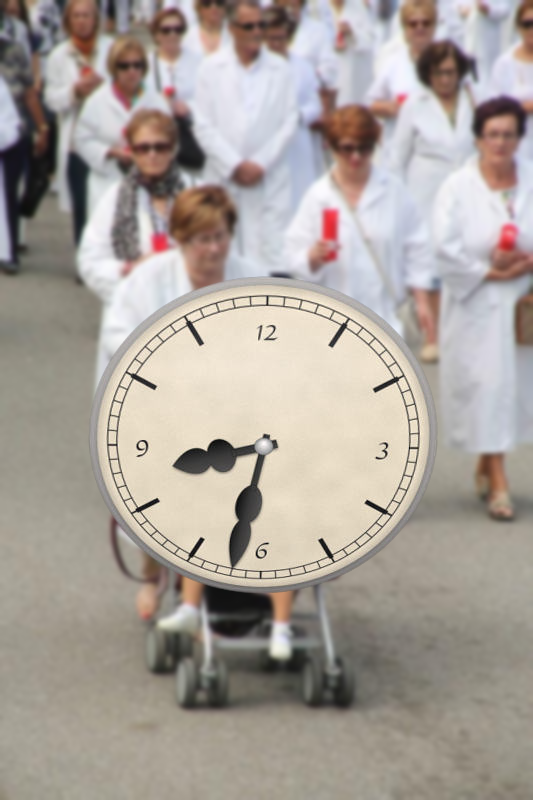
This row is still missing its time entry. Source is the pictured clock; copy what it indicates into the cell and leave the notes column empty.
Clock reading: 8:32
